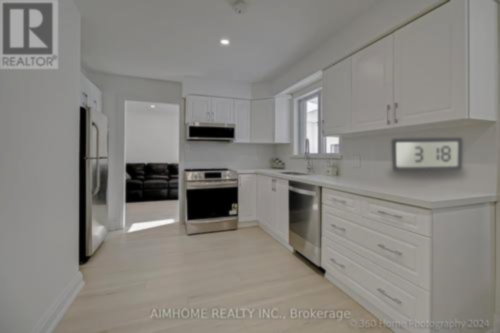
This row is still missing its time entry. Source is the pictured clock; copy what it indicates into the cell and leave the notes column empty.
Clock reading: 3:18
